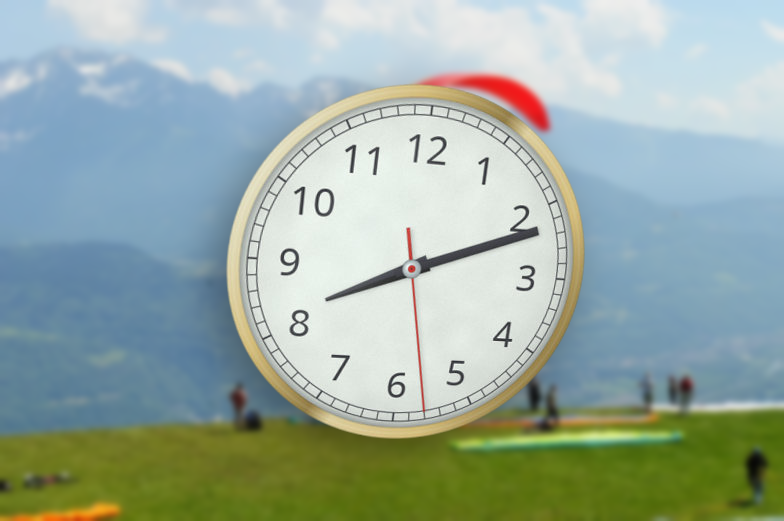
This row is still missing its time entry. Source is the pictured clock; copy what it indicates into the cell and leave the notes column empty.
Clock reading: 8:11:28
